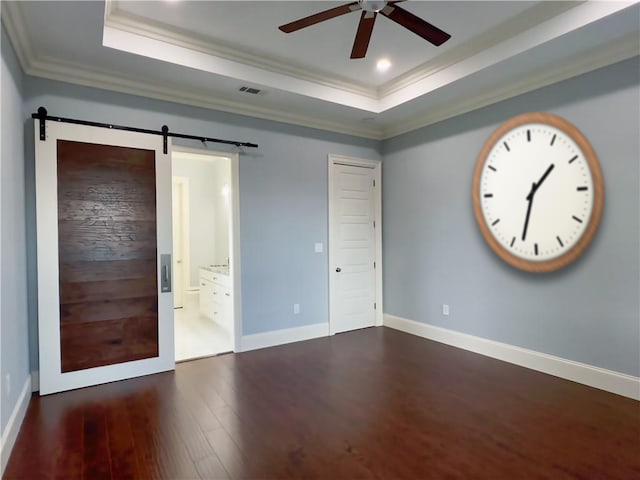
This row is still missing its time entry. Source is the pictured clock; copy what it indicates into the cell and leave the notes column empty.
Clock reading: 1:33
